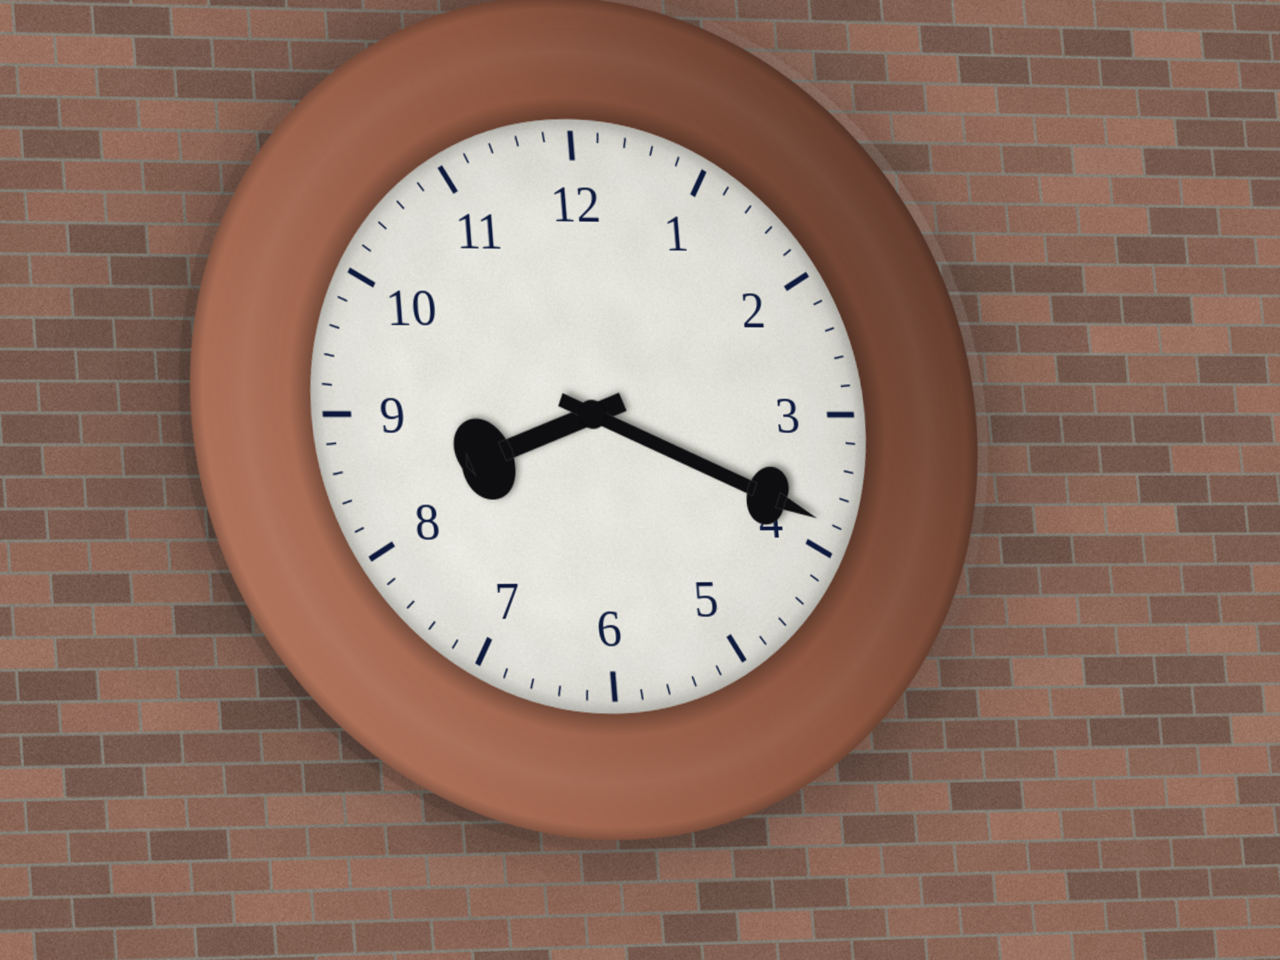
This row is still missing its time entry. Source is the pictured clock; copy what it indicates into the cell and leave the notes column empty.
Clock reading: 8:19
